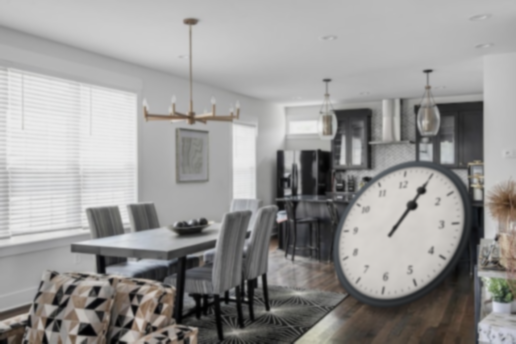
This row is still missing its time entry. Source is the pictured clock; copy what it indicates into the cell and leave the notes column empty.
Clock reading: 1:05
